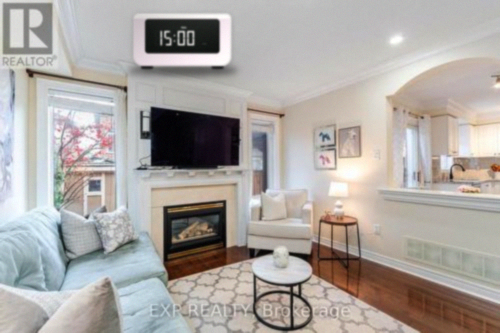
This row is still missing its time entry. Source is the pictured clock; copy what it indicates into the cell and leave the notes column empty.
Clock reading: 15:00
